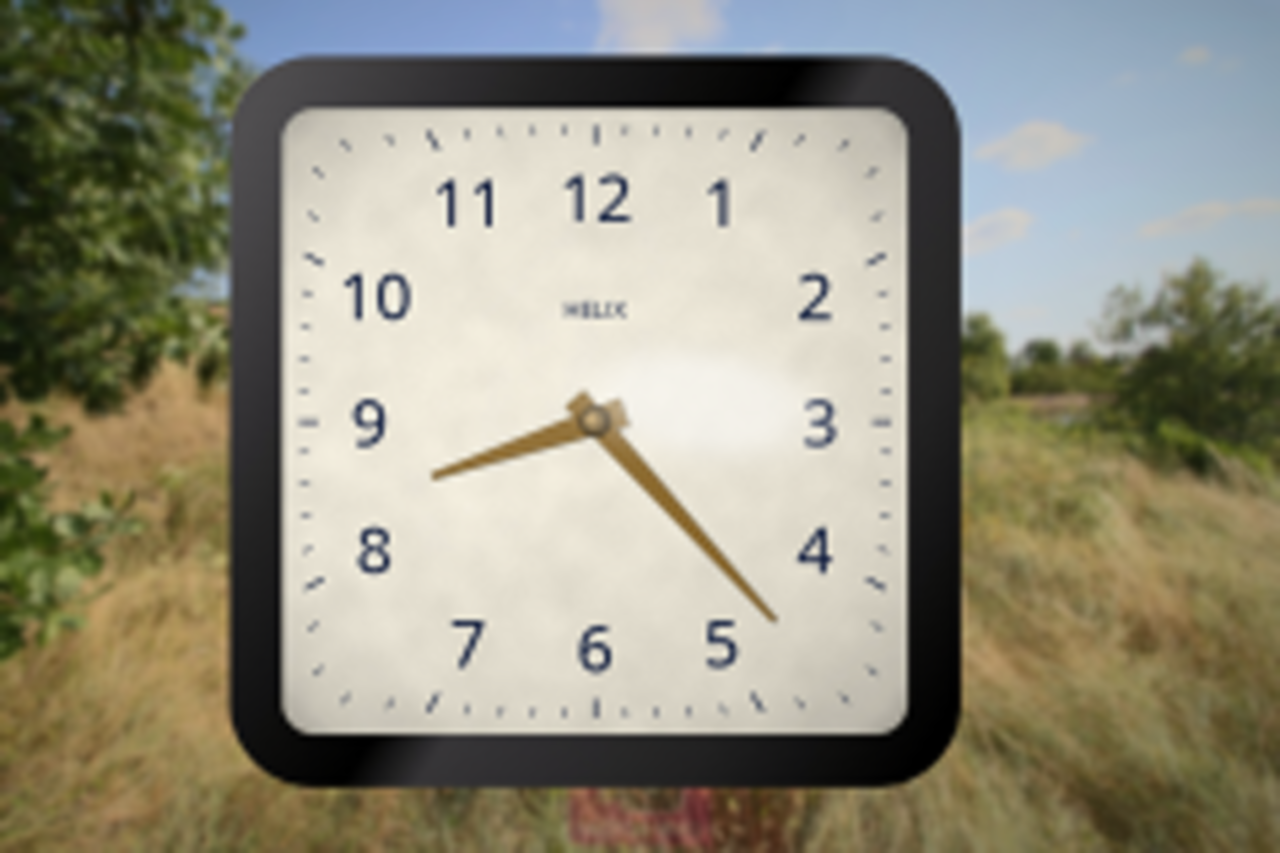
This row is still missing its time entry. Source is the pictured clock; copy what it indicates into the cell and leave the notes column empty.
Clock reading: 8:23
